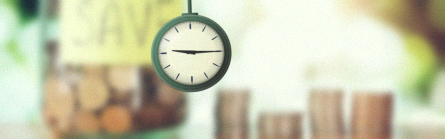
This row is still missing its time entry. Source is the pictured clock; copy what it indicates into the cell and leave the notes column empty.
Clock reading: 9:15
